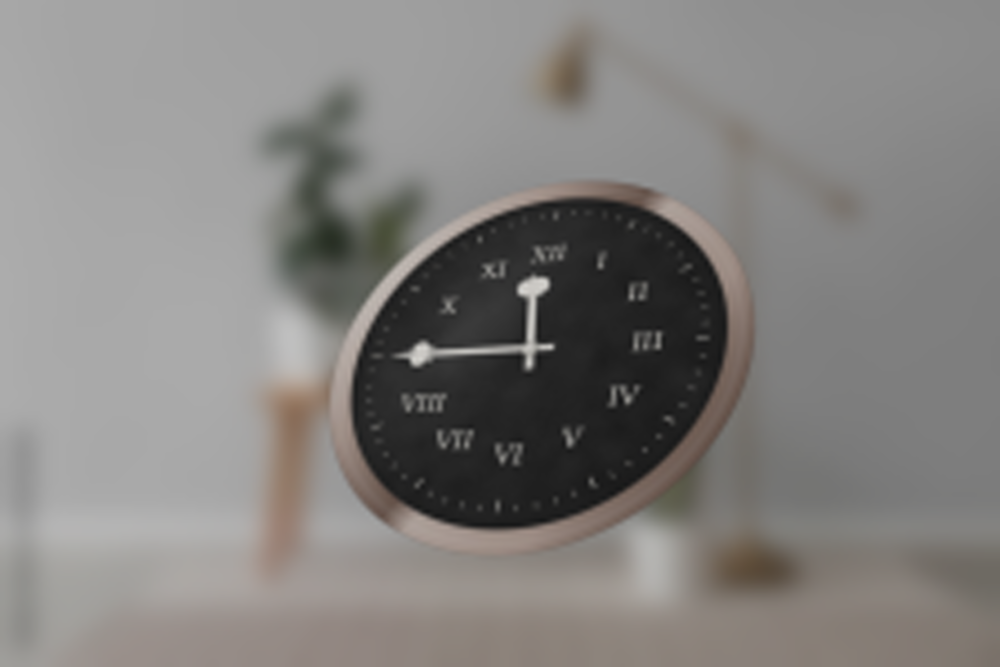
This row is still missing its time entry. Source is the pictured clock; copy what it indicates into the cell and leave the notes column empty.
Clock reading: 11:45
